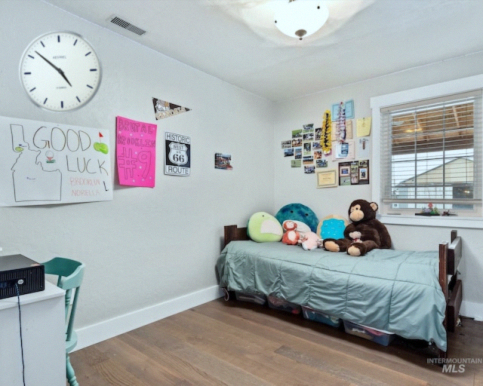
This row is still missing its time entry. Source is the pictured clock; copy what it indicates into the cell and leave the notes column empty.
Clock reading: 4:52
